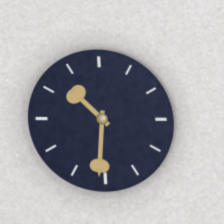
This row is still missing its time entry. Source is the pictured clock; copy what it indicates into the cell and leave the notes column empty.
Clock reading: 10:31
